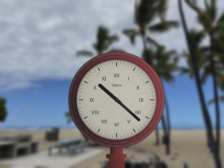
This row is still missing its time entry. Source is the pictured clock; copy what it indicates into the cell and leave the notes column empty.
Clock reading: 10:22
